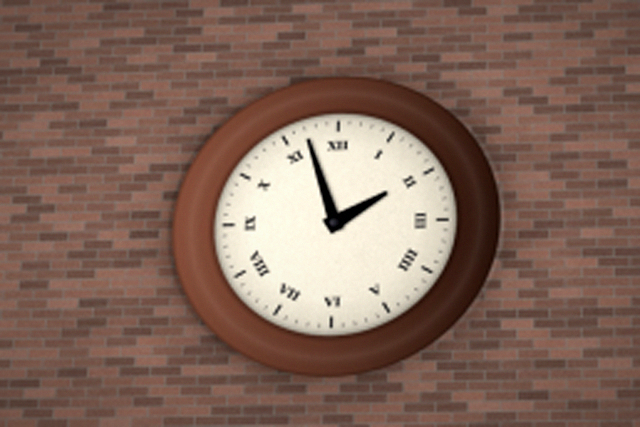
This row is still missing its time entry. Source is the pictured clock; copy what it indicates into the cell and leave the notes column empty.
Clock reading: 1:57
